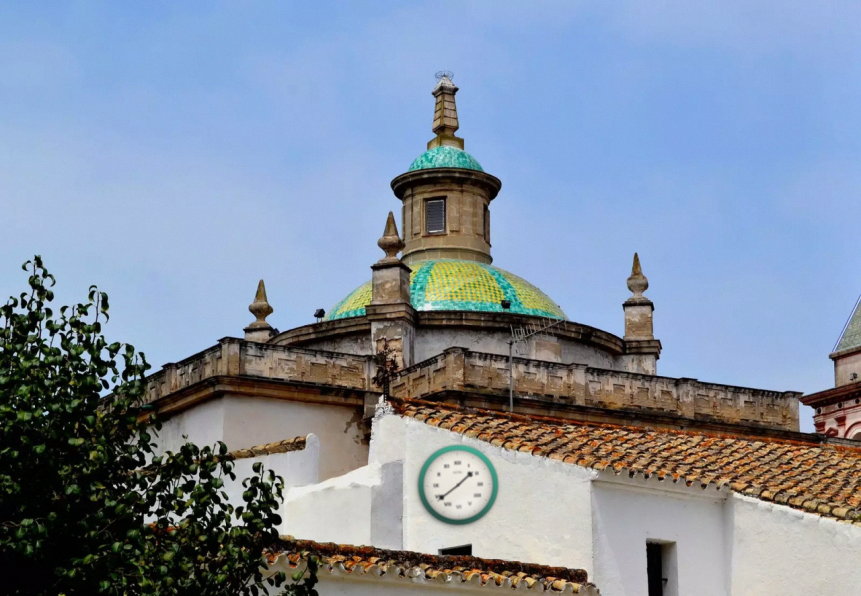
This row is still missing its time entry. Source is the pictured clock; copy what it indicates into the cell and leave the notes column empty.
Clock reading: 1:39
